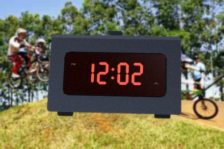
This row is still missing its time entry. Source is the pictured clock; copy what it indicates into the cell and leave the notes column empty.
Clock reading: 12:02
